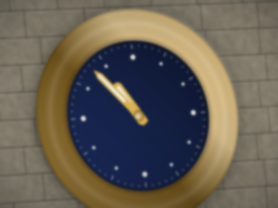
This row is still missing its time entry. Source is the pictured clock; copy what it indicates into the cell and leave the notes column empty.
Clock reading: 10:53
